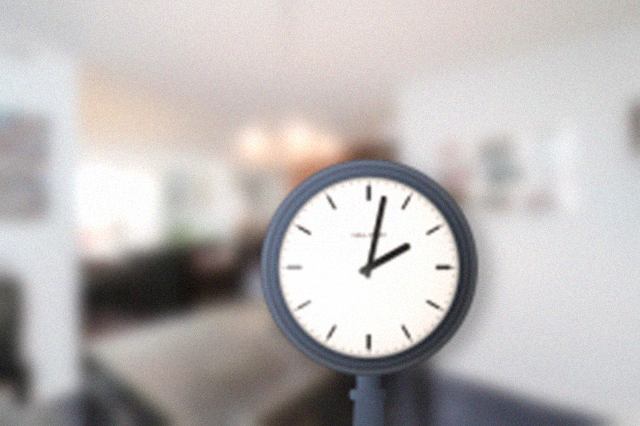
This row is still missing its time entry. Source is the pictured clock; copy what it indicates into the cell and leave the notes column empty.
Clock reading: 2:02
